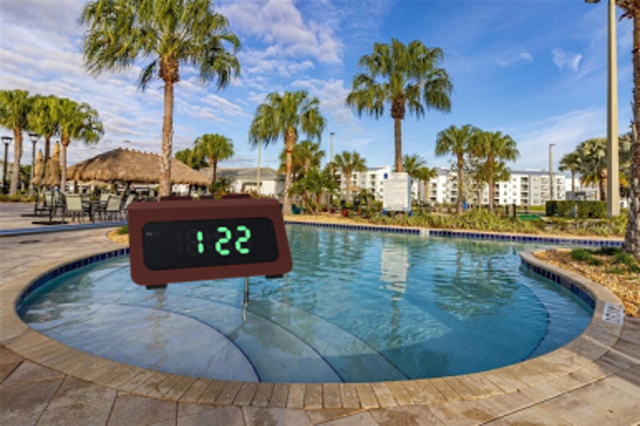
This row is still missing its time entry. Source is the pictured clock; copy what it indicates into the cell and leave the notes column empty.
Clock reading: 1:22
